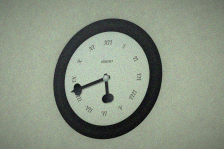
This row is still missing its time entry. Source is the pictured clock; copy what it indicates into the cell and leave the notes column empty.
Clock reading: 5:42
